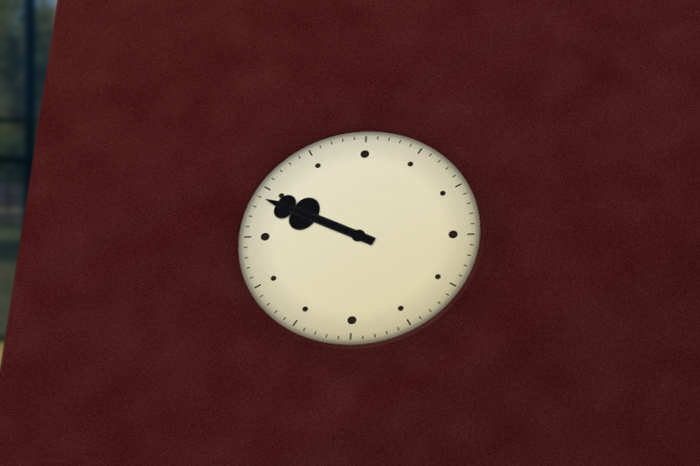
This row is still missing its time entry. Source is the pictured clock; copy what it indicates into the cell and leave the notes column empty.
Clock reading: 9:49
